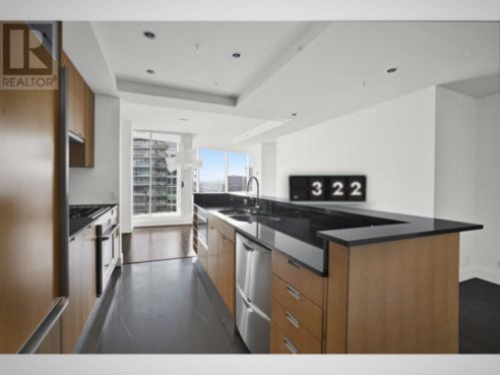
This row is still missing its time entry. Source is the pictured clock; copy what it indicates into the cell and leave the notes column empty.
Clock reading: 3:22
